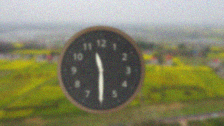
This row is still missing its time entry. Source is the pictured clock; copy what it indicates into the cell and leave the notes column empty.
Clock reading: 11:30
